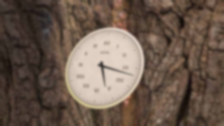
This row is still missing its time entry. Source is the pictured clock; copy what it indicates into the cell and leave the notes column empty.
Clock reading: 5:17
